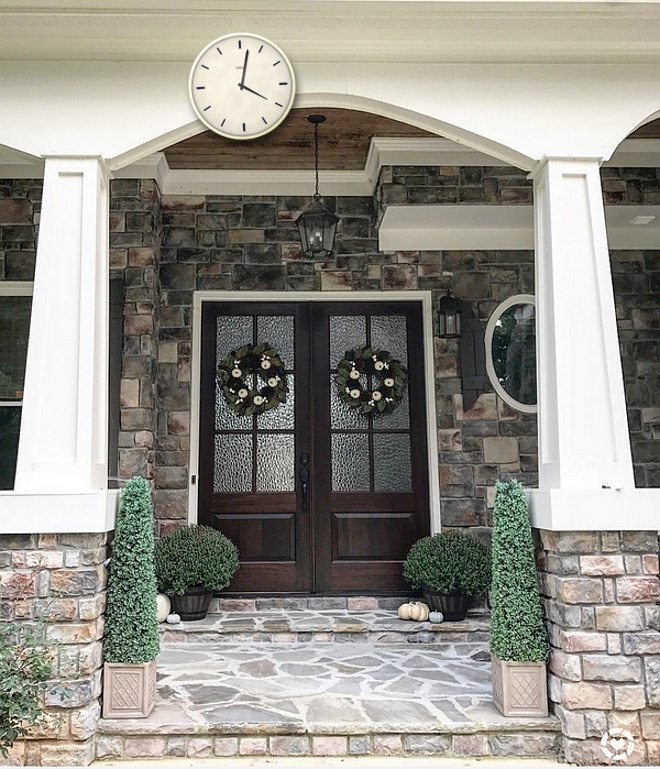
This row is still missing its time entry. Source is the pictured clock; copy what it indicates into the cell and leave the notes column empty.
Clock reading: 4:02
